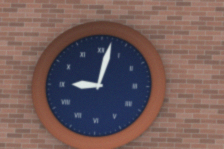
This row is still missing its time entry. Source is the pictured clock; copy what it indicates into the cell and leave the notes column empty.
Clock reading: 9:02
